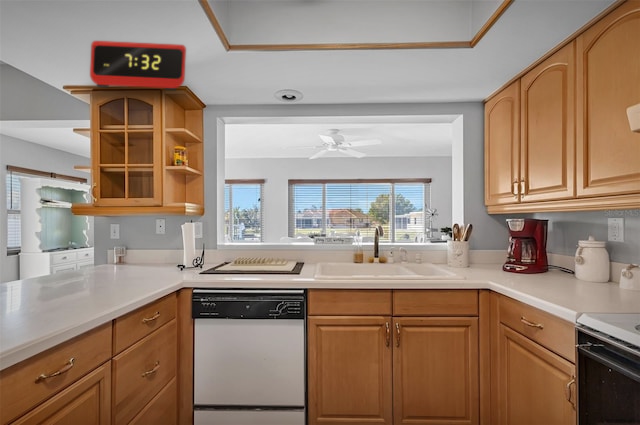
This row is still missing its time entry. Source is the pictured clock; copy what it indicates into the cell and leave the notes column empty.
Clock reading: 7:32
